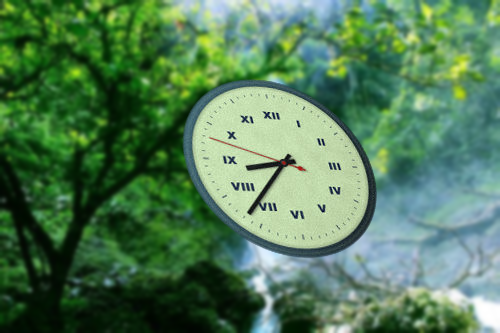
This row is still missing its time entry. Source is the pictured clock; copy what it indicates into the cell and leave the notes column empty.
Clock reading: 8:36:48
